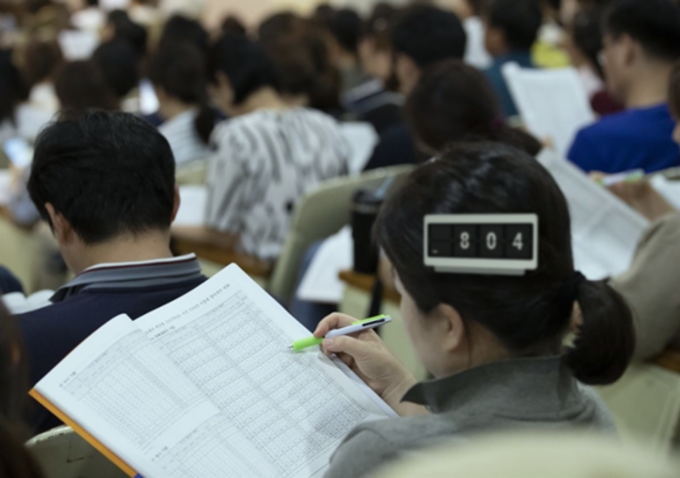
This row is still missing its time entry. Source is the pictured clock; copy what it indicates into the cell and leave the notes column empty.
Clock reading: 8:04
